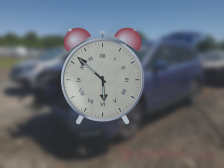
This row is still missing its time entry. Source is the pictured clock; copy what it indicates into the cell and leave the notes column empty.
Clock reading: 5:52
